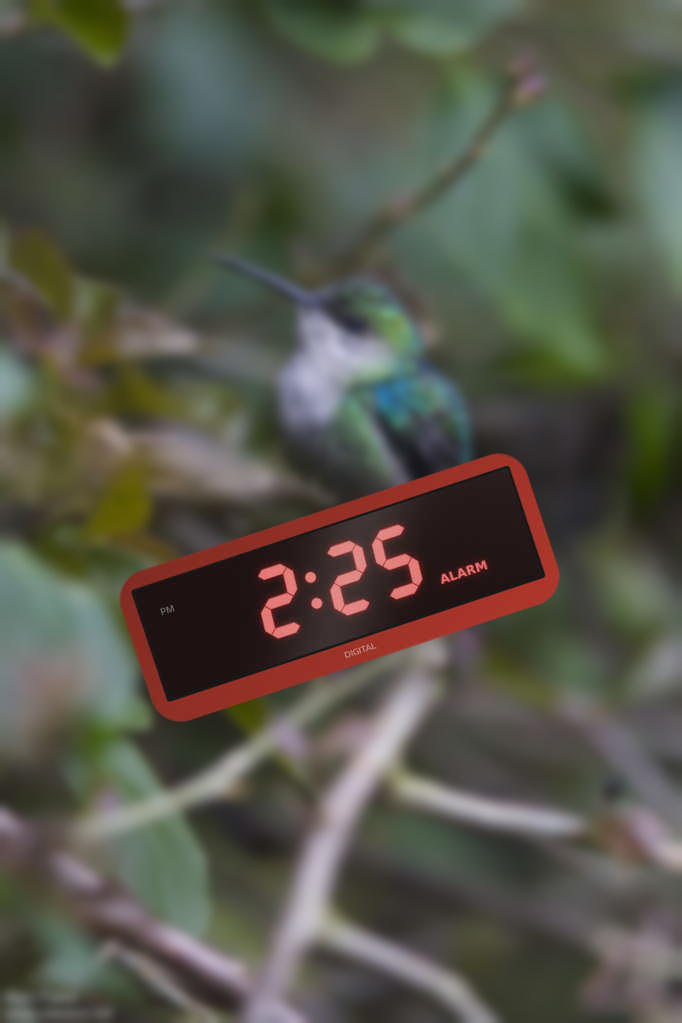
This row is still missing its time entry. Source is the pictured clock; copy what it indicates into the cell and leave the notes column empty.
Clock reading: 2:25
